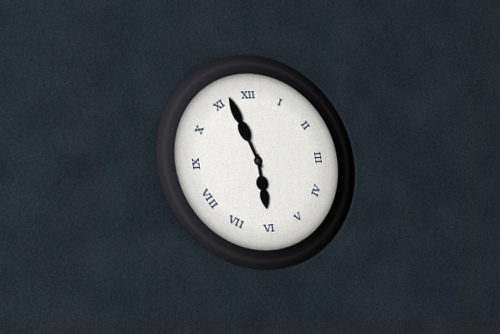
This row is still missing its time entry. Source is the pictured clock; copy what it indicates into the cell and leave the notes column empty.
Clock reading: 5:57
